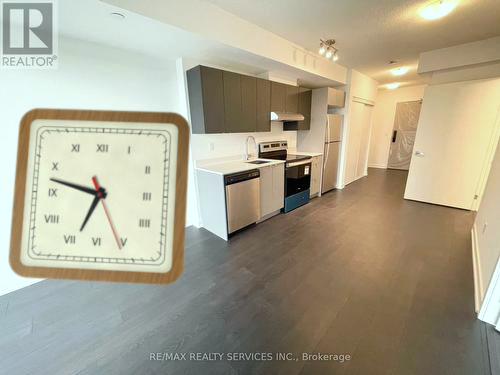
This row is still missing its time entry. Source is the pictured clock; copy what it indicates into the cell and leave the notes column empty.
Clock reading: 6:47:26
